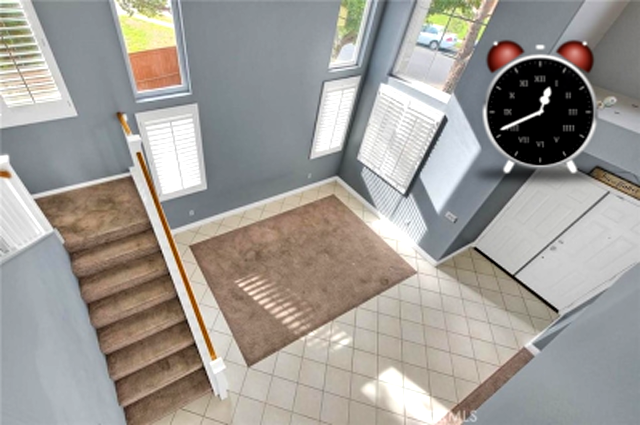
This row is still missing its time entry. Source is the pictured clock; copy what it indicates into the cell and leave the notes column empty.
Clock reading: 12:41
